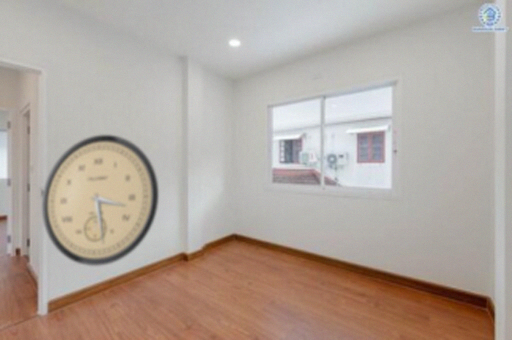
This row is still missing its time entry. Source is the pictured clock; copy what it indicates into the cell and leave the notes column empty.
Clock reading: 3:28
